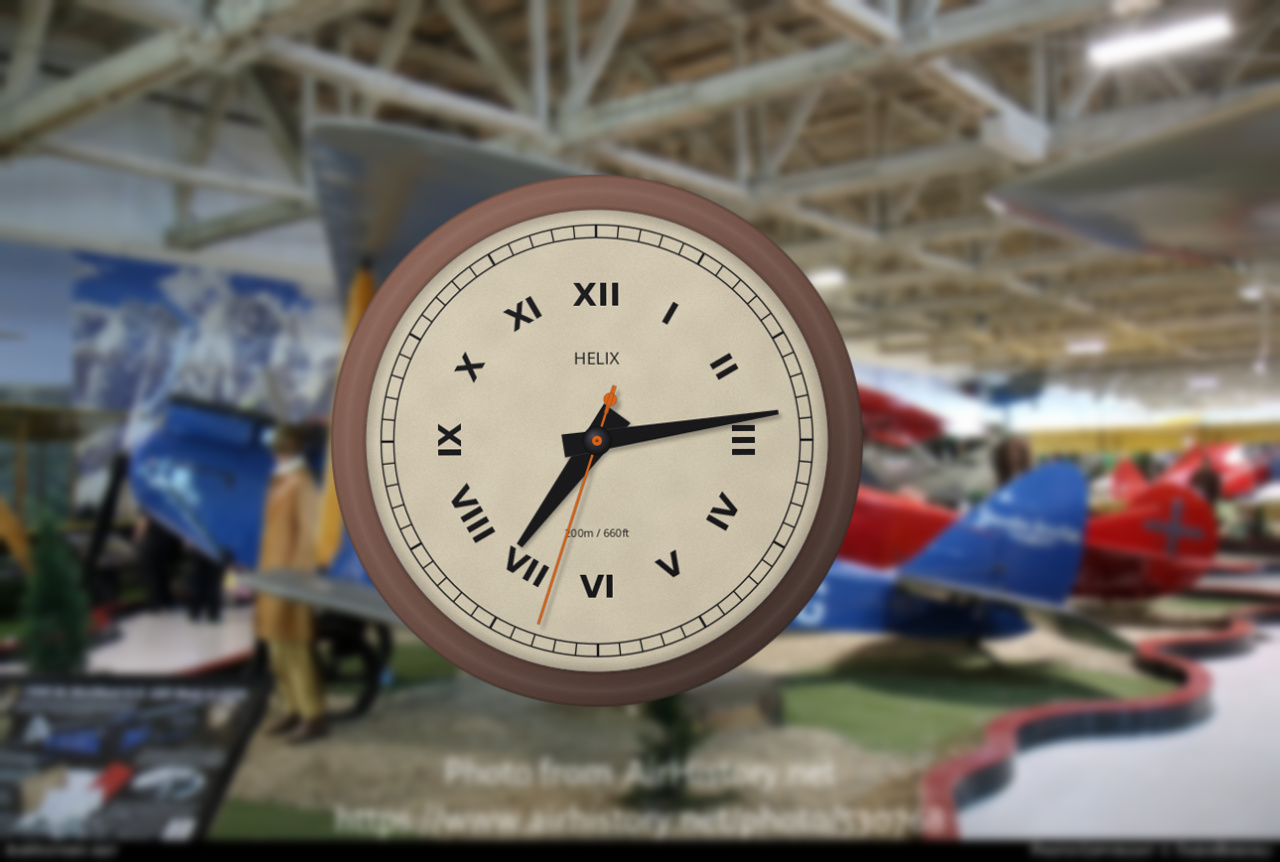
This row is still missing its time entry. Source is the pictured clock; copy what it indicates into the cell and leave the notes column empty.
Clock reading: 7:13:33
